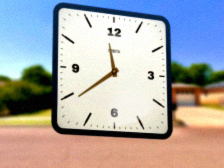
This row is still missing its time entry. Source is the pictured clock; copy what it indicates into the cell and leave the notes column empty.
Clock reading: 11:39
